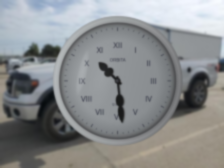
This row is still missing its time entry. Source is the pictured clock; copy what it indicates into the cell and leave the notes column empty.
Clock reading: 10:29
